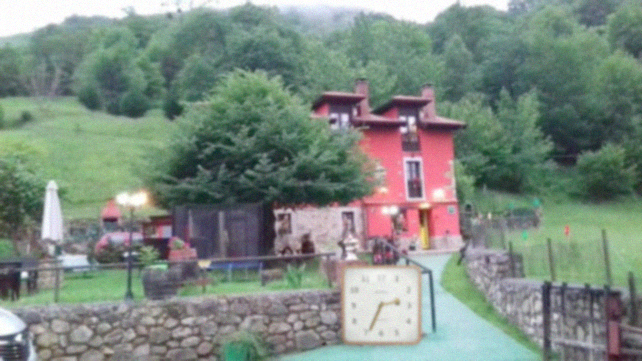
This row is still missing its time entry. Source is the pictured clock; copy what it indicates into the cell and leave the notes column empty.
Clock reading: 2:34
